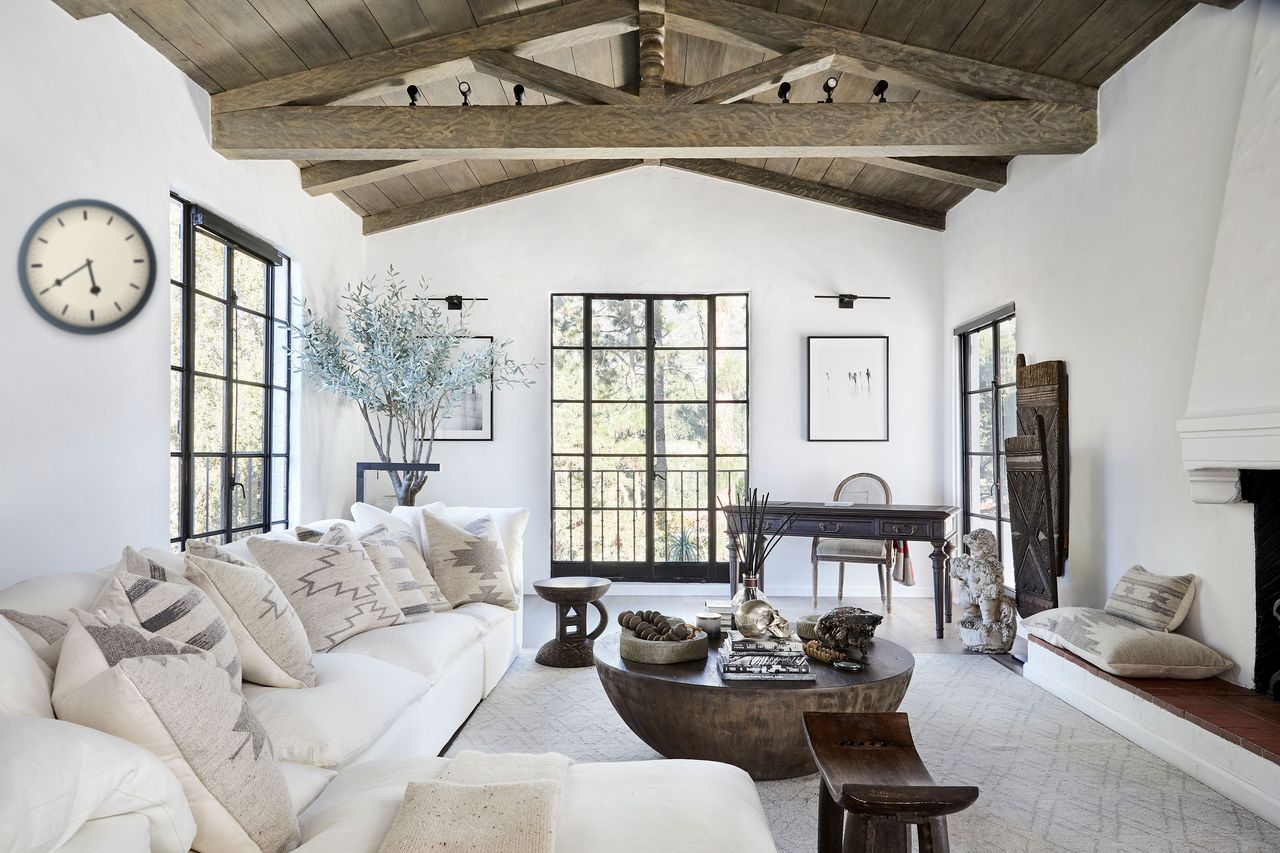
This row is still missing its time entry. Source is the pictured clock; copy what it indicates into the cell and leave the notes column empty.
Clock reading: 5:40
